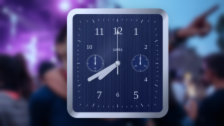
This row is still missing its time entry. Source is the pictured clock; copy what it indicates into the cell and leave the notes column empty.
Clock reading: 7:40
